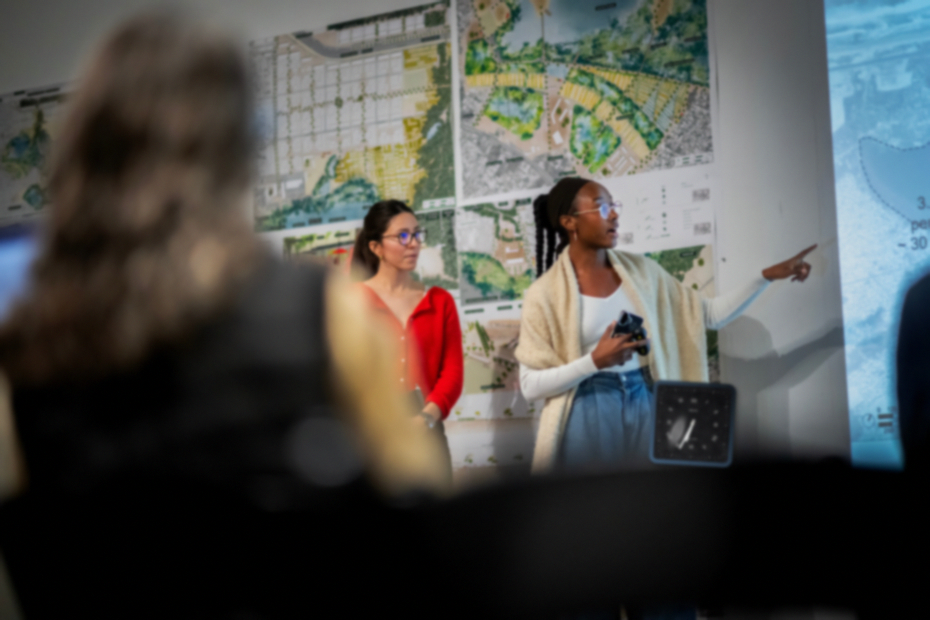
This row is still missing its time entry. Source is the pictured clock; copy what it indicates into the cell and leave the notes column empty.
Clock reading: 6:34
